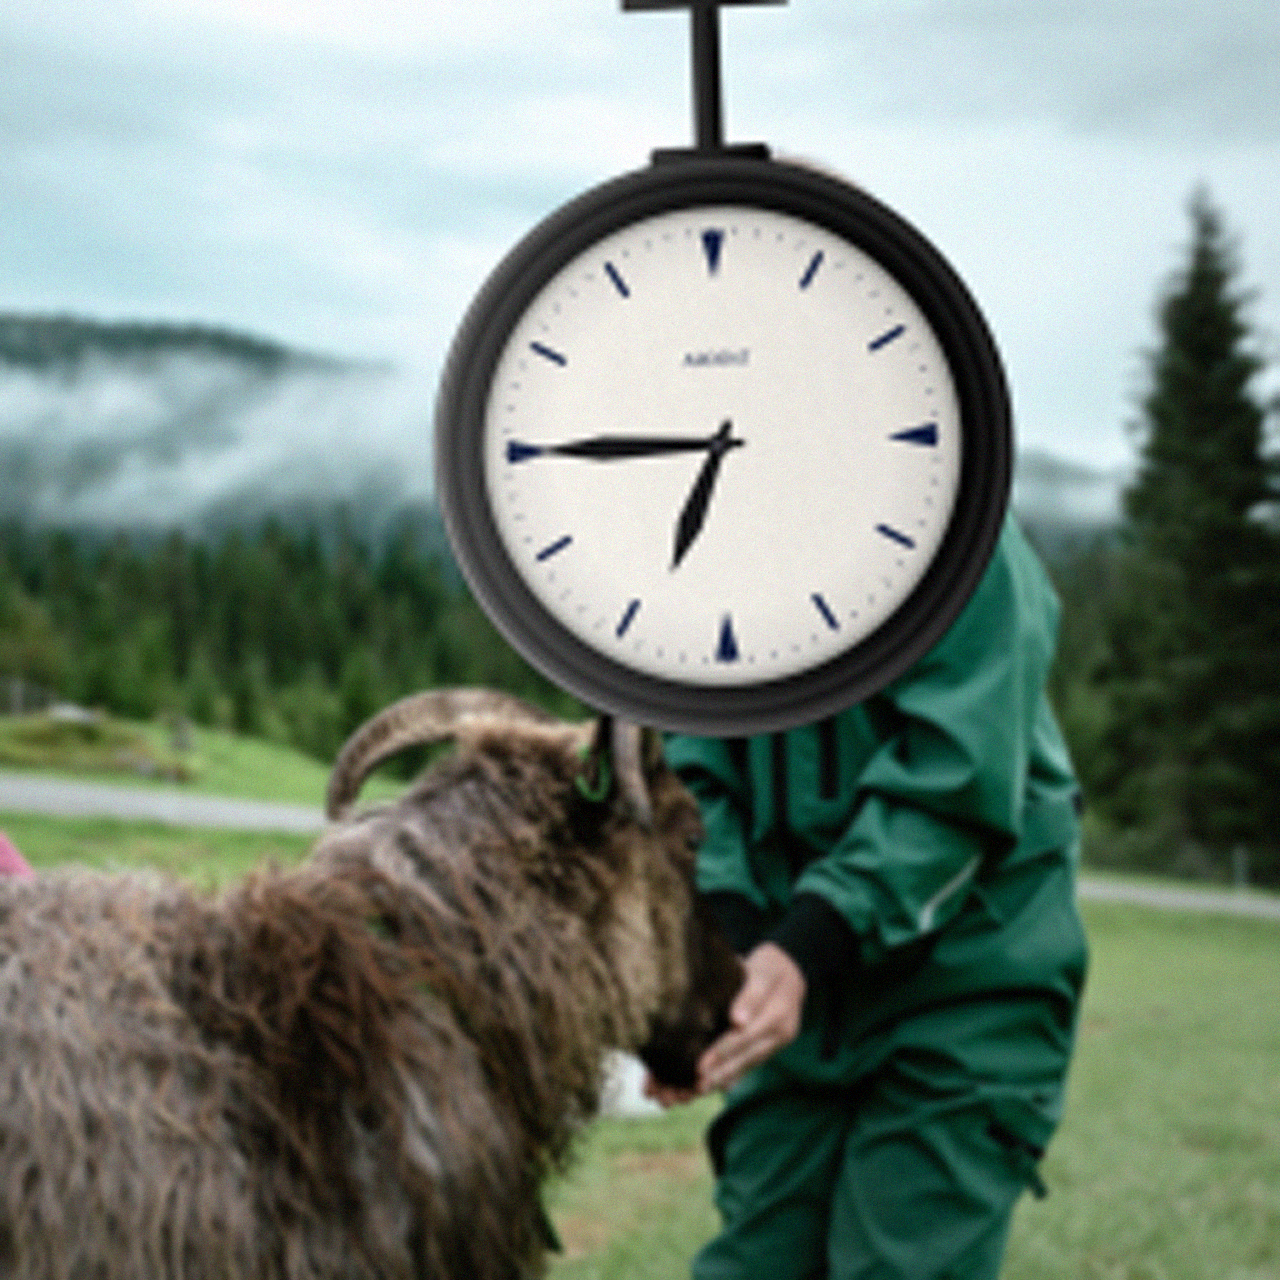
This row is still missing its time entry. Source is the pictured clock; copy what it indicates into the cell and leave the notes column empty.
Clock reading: 6:45
